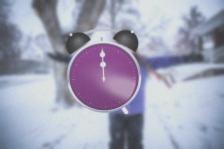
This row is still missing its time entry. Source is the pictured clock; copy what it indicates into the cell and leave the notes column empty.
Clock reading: 12:00
